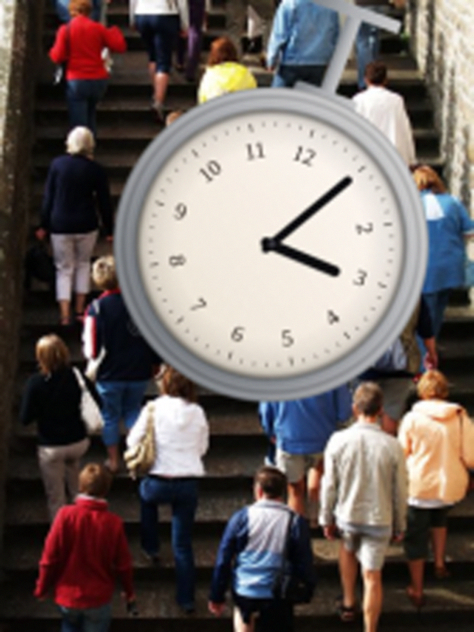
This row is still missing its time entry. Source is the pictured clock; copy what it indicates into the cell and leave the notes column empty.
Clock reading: 3:05
